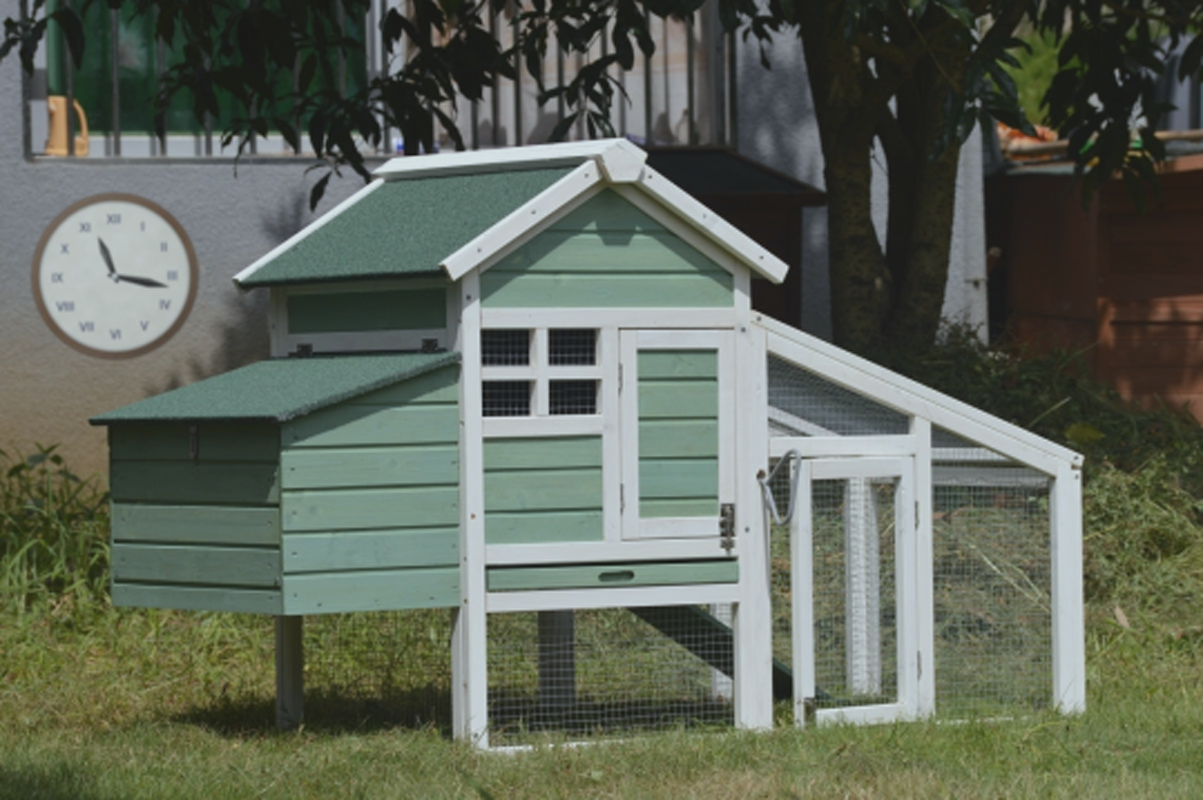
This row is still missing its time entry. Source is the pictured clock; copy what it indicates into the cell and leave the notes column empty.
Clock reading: 11:17
